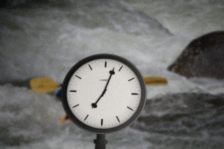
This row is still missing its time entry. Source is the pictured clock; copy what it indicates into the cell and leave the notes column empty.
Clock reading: 7:03
